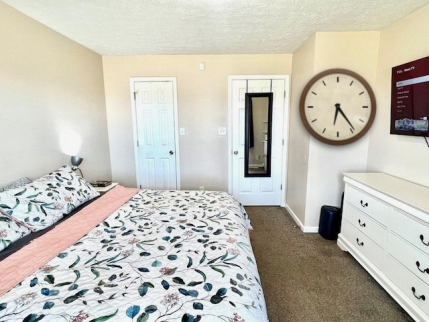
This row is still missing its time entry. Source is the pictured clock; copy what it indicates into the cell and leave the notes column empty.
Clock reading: 6:24
